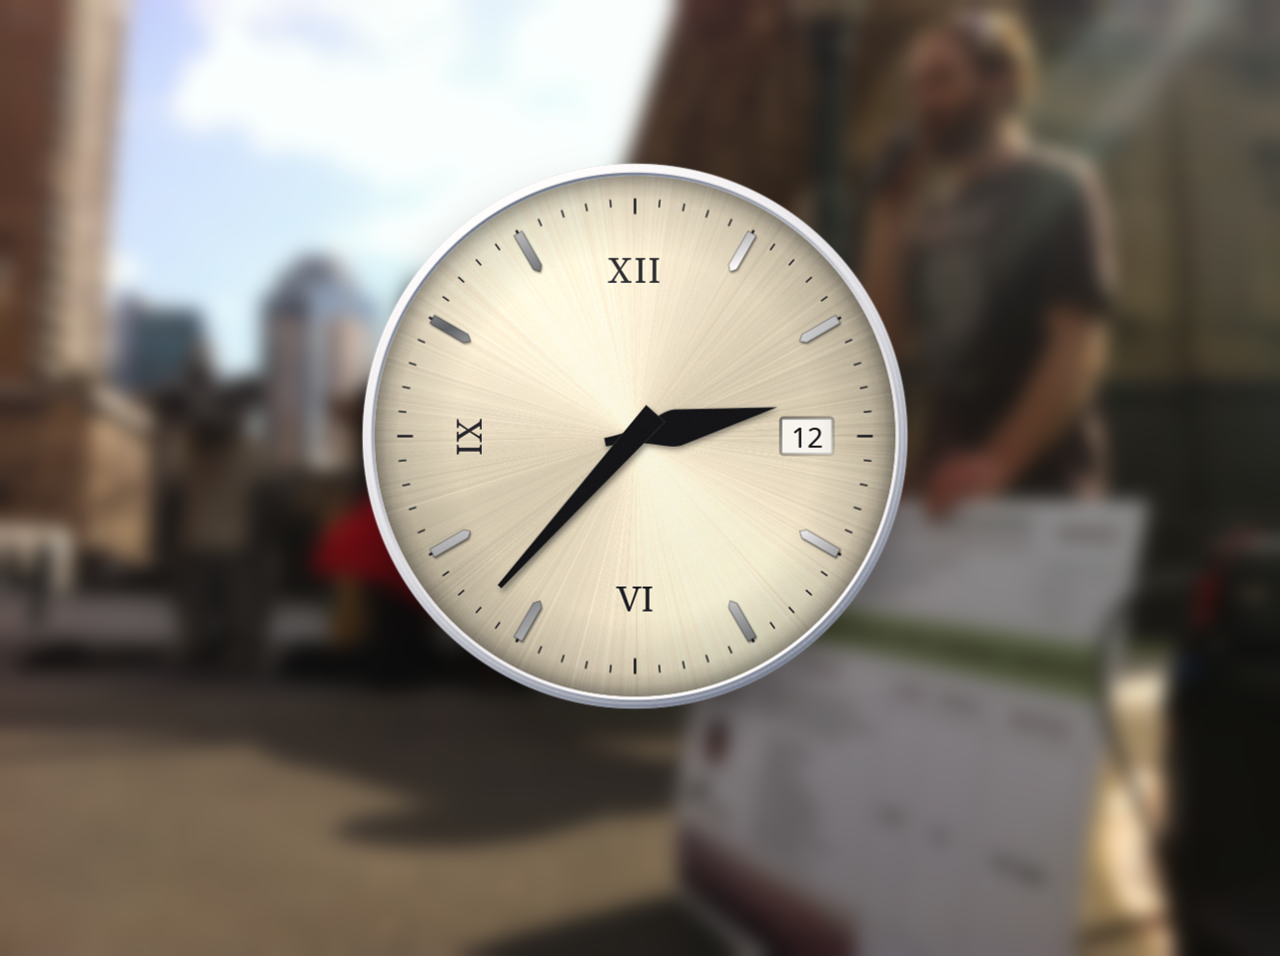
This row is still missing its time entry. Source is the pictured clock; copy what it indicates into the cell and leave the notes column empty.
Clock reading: 2:37
